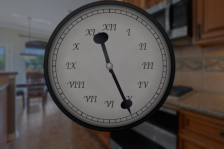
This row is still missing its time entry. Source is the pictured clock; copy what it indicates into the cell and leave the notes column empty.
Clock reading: 11:26
